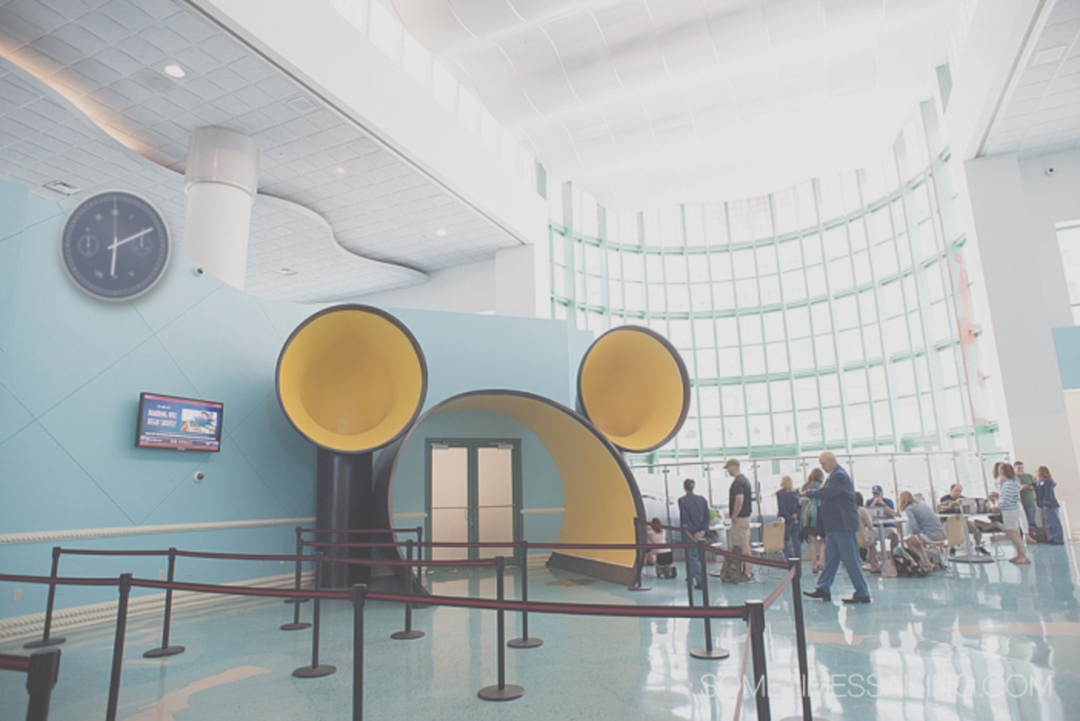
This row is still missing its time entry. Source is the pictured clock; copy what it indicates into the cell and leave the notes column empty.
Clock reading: 6:11
